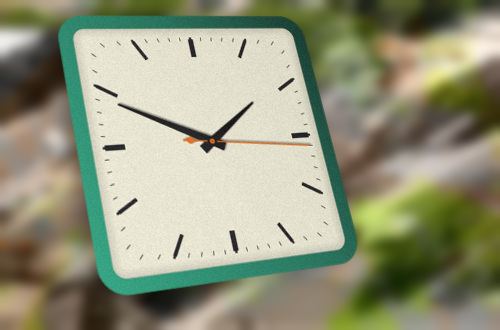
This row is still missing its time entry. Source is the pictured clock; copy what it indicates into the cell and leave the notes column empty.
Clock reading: 1:49:16
